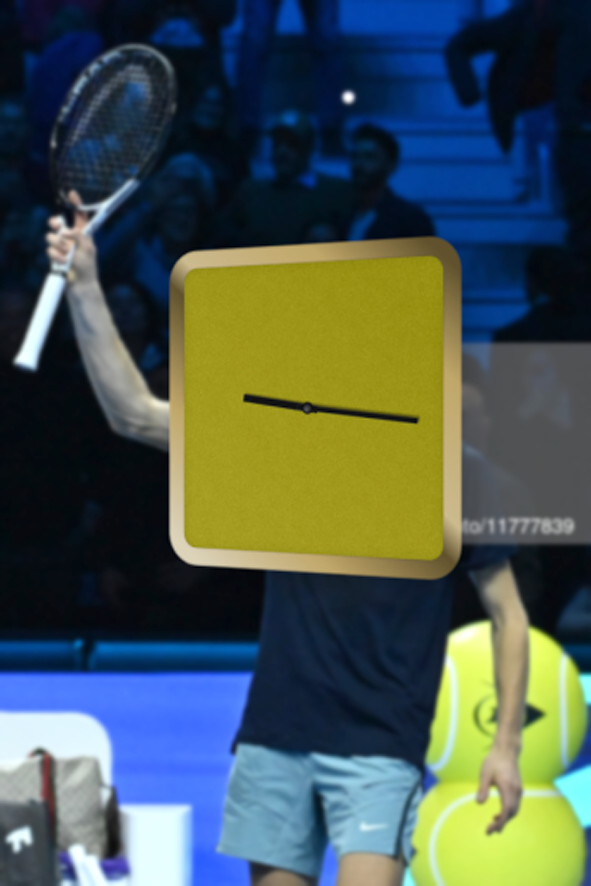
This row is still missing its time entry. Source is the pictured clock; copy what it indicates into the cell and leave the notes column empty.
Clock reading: 9:16
